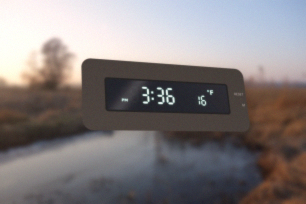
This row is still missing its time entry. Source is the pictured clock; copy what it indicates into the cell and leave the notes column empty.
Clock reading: 3:36
